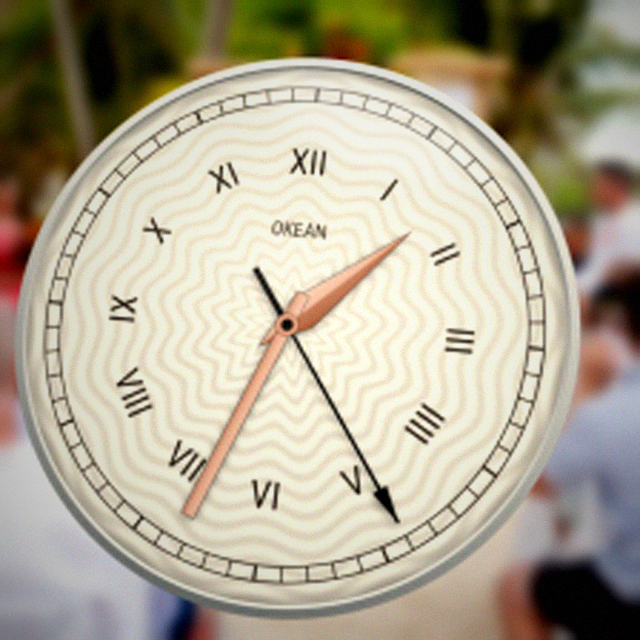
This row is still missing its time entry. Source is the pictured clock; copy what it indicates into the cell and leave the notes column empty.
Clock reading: 1:33:24
